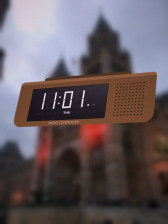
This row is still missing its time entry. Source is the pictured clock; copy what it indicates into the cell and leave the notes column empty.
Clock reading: 11:01
